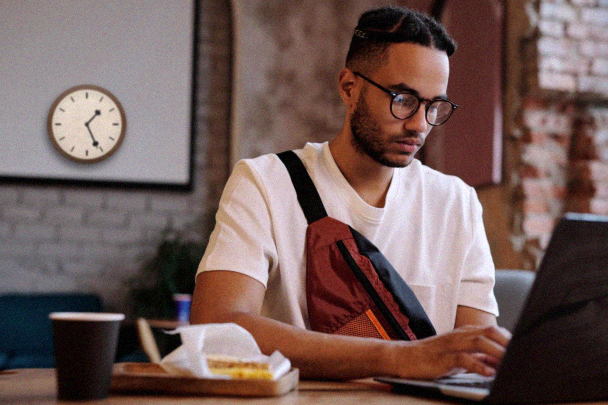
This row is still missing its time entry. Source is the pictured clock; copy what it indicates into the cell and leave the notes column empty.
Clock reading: 1:26
